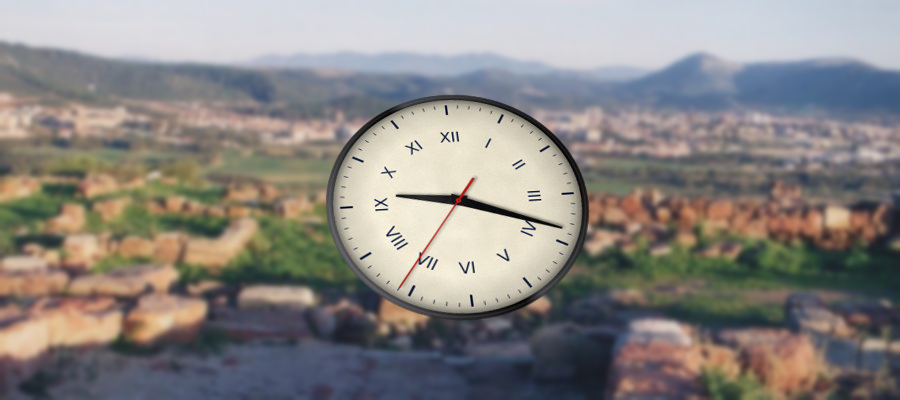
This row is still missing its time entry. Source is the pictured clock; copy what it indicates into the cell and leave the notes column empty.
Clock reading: 9:18:36
